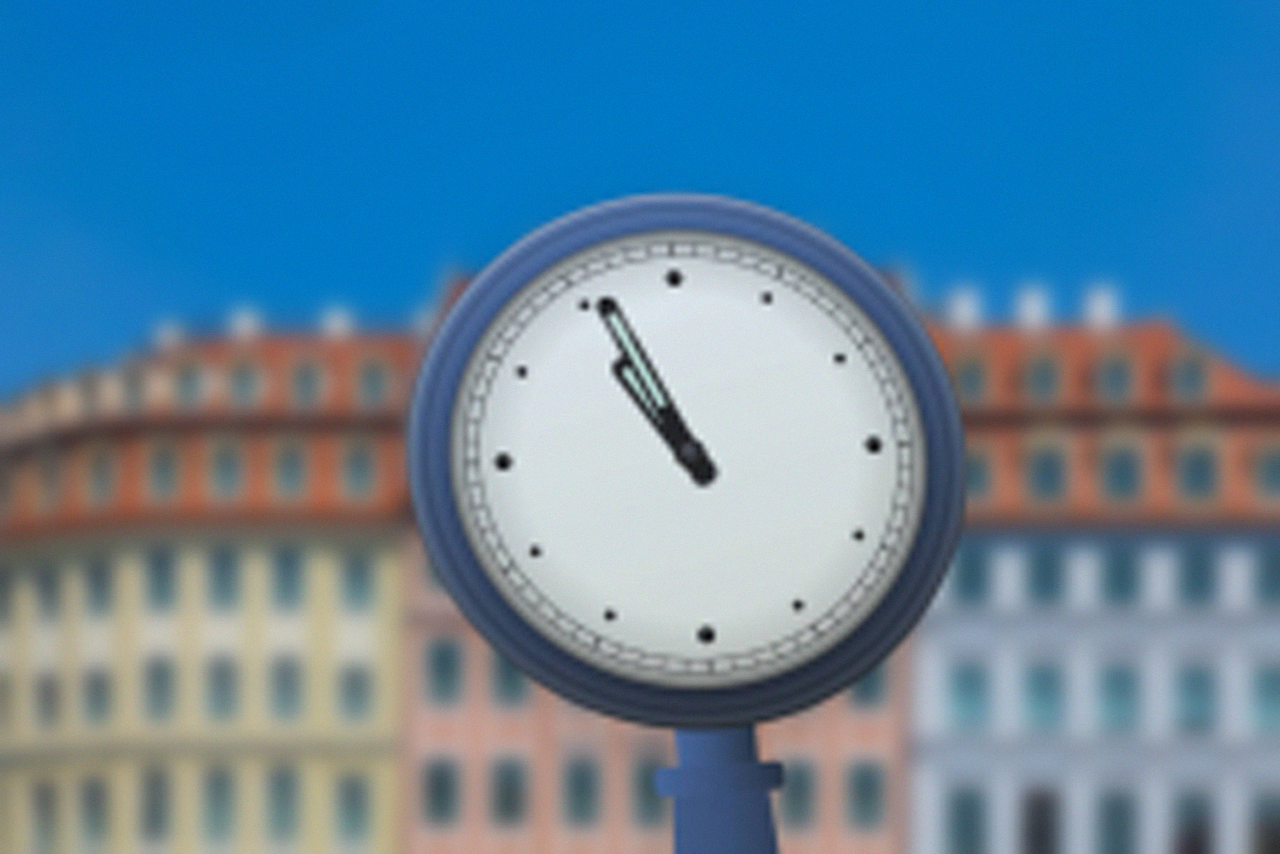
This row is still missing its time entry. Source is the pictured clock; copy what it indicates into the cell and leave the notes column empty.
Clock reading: 10:56
